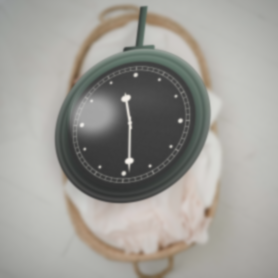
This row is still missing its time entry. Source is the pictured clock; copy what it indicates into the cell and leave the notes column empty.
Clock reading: 11:29
